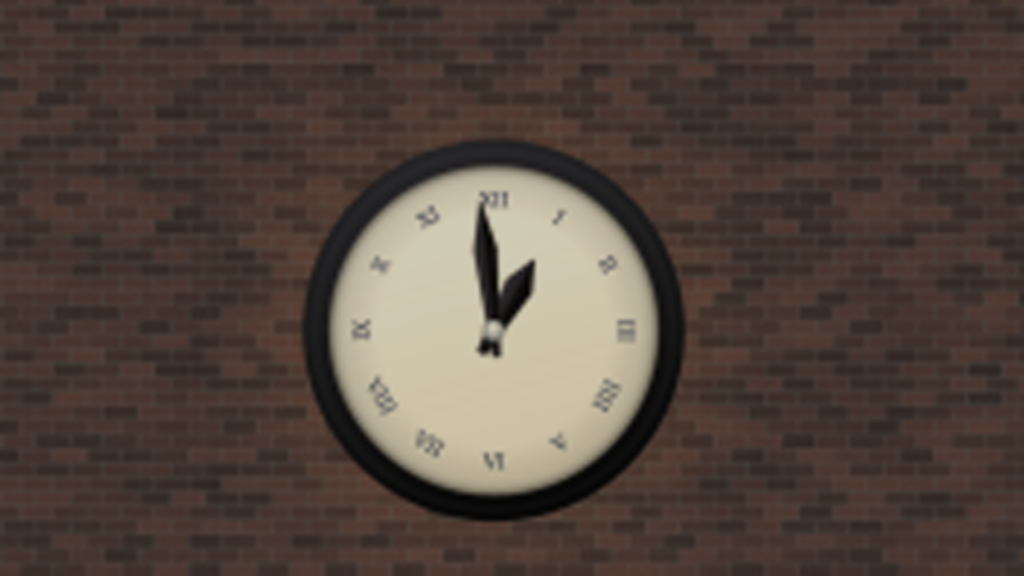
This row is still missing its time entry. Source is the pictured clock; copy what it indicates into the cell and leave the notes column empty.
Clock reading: 12:59
